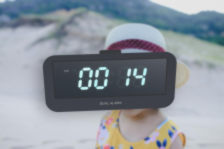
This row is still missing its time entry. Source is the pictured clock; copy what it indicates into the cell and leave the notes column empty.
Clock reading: 0:14
